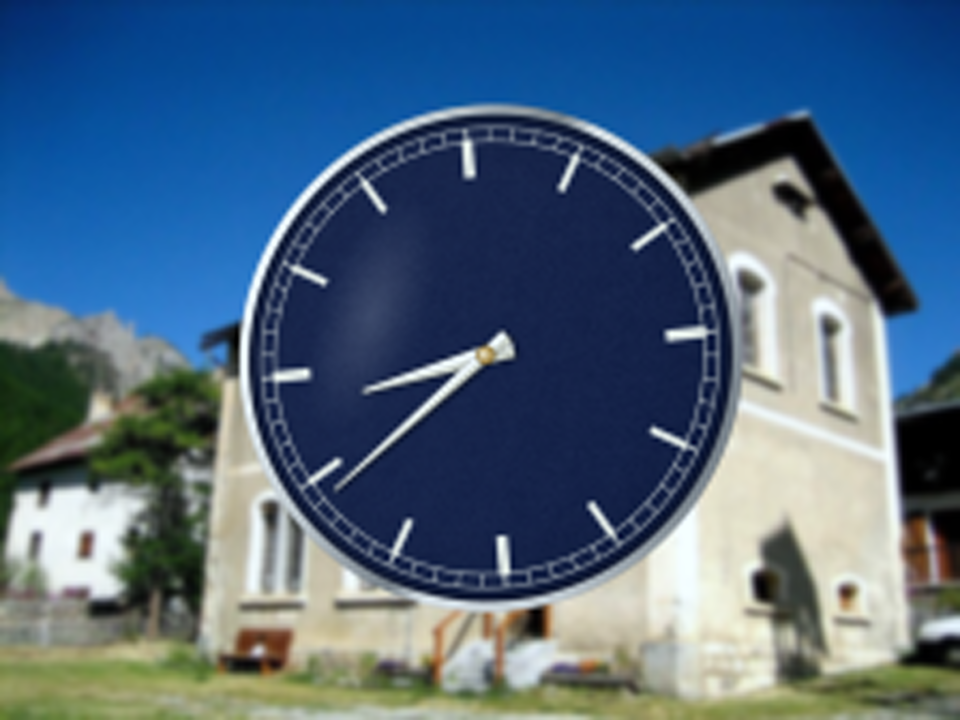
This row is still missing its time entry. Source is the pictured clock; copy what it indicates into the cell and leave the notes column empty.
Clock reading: 8:39
